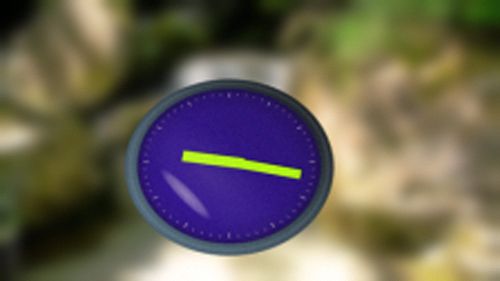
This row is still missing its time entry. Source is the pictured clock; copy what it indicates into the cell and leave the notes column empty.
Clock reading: 9:17
